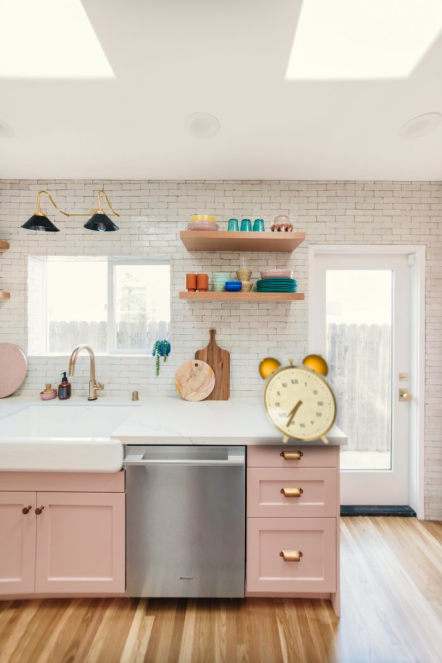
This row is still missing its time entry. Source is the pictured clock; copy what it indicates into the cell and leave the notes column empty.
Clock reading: 7:36
